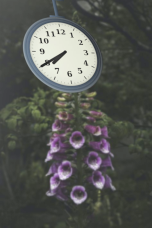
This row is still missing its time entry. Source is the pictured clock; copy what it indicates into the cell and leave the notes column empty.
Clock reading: 7:40
